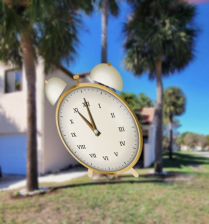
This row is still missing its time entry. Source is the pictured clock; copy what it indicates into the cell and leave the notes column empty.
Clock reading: 11:00
